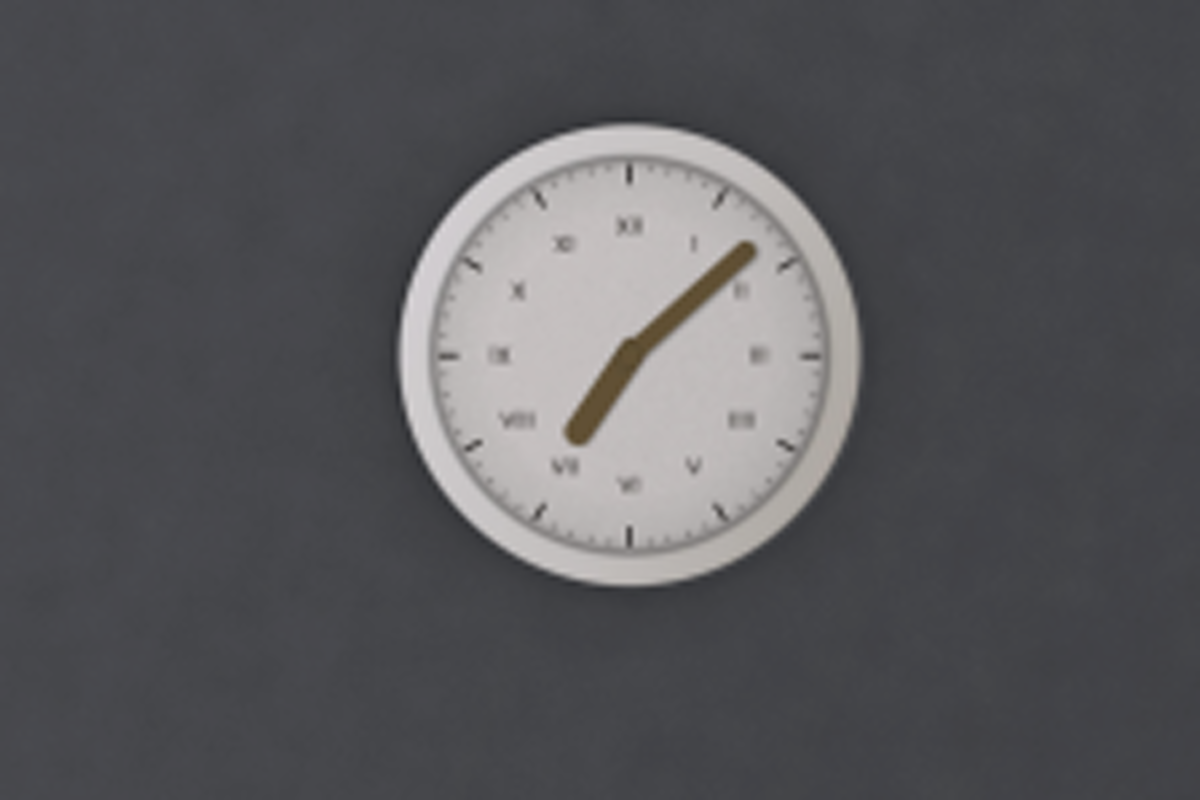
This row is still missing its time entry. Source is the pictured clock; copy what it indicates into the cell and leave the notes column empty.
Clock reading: 7:08
